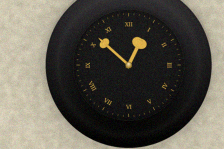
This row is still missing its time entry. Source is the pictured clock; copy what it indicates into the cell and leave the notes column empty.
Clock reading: 12:52
